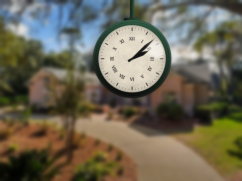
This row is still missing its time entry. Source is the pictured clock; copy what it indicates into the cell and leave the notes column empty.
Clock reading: 2:08
